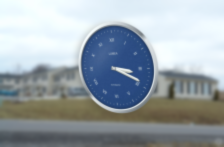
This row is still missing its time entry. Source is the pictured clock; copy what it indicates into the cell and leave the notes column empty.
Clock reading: 3:19
